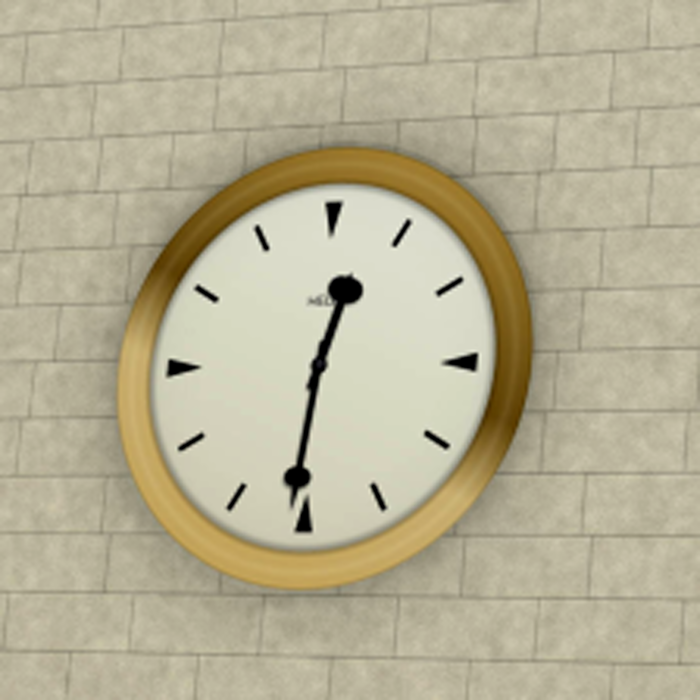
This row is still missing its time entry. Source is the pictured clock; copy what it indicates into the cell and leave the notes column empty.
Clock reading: 12:31
